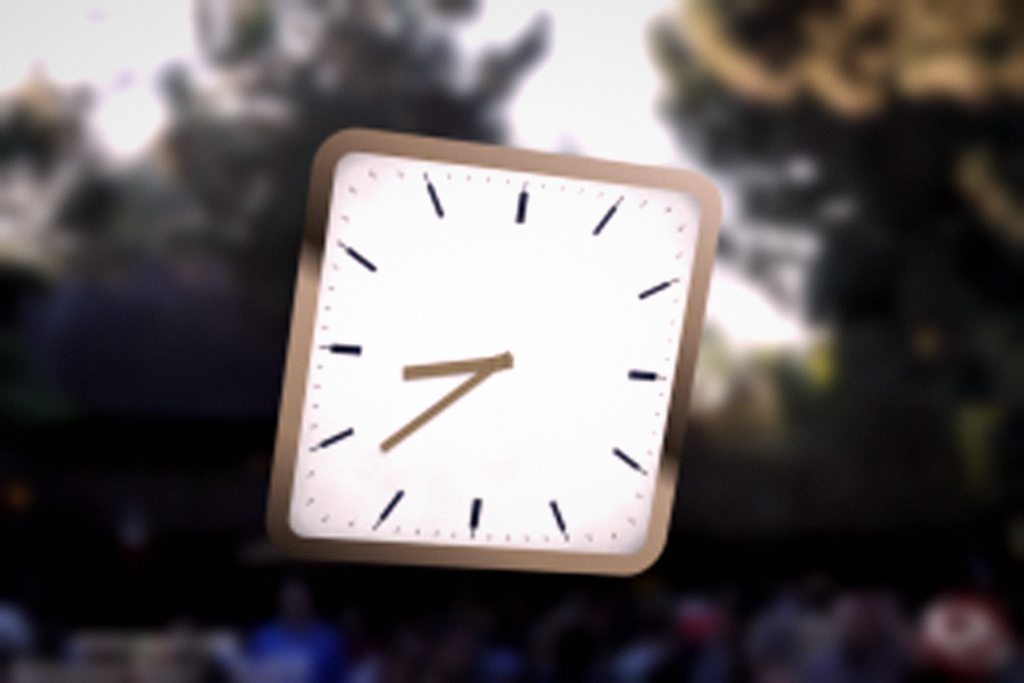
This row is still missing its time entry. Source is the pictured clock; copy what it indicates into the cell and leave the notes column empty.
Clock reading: 8:38
